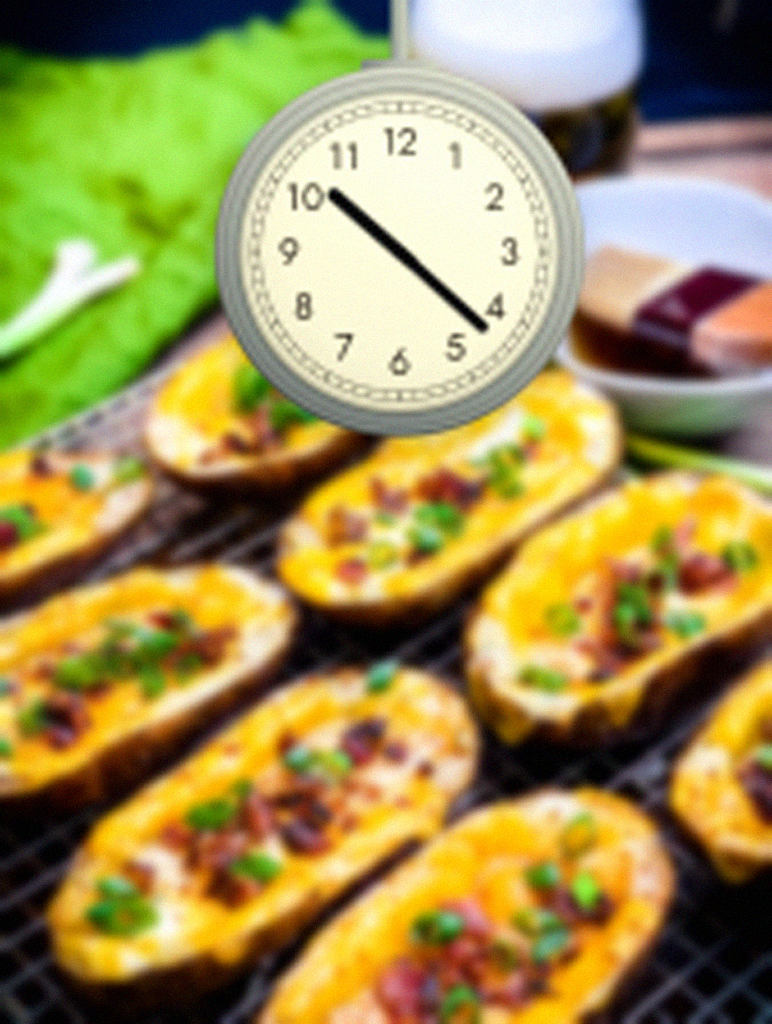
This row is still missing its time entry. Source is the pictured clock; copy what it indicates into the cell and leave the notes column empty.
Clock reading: 10:22
